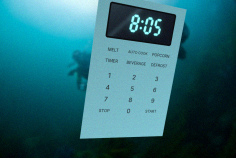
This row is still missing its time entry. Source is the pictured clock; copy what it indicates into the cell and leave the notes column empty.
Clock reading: 8:05
